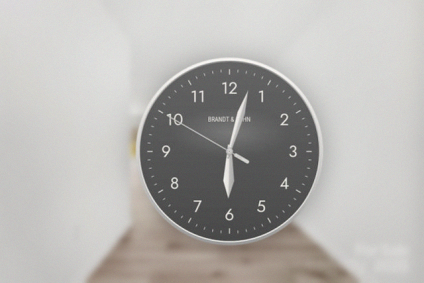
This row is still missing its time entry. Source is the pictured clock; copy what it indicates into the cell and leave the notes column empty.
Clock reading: 6:02:50
